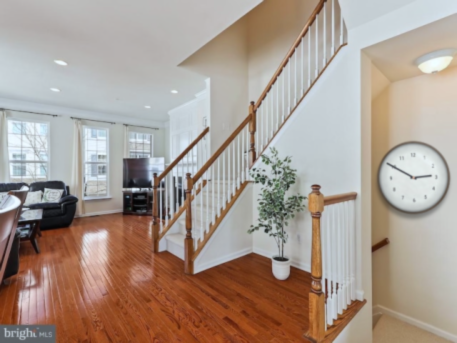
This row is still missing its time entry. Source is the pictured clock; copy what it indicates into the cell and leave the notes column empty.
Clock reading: 2:50
